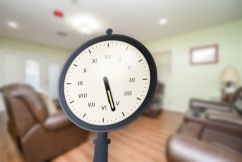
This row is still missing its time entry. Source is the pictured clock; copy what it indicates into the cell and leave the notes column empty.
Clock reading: 5:27
